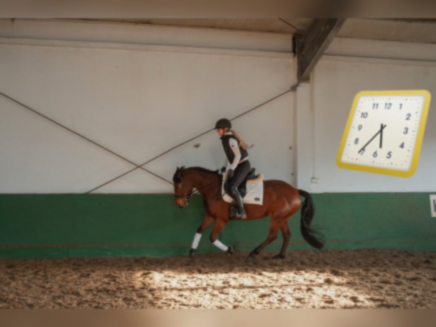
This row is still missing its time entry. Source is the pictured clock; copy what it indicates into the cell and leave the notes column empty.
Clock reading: 5:36
